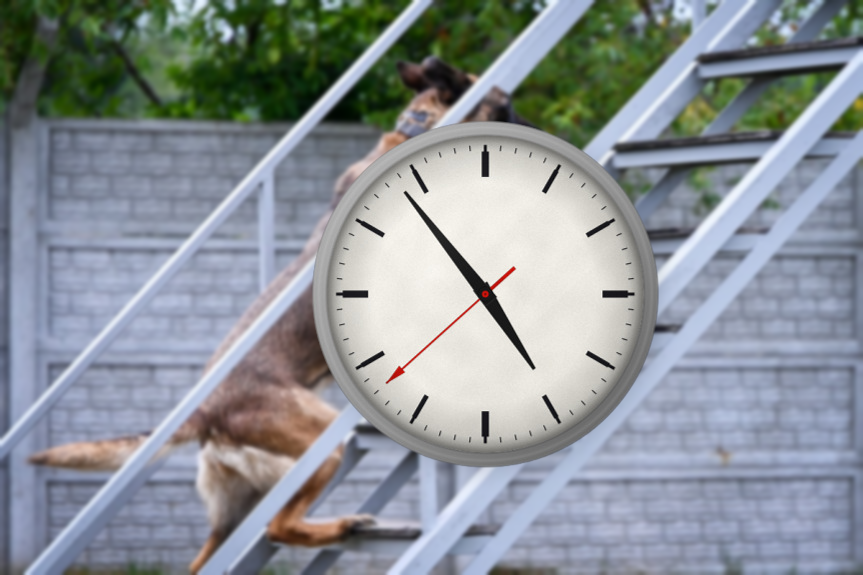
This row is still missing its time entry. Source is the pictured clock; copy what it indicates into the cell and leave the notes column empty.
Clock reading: 4:53:38
